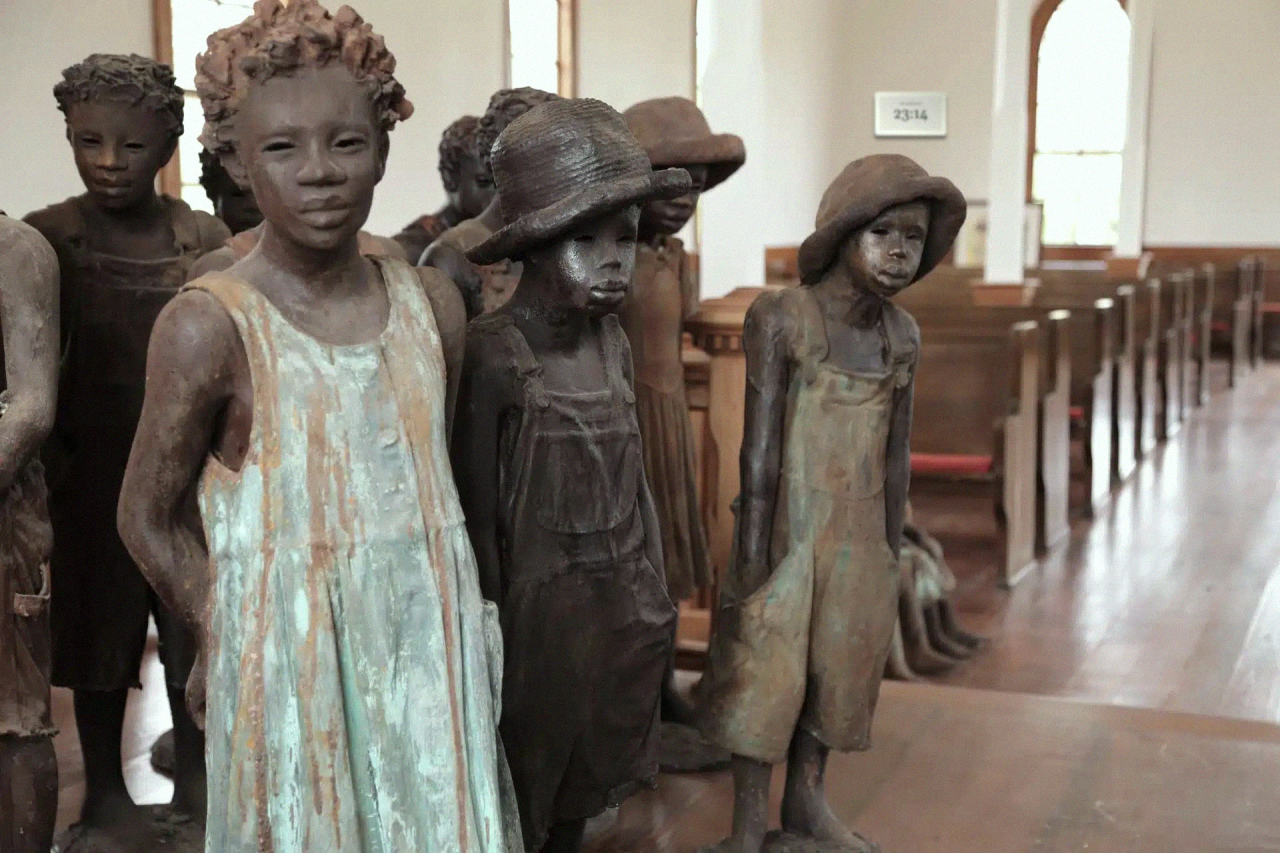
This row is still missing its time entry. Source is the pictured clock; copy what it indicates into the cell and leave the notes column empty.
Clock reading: 23:14
